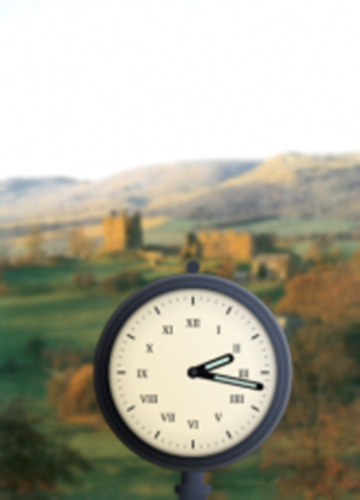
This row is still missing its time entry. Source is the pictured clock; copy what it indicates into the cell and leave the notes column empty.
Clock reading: 2:17
